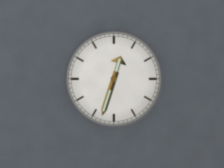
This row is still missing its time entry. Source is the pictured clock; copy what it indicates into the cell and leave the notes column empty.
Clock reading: 12:33
